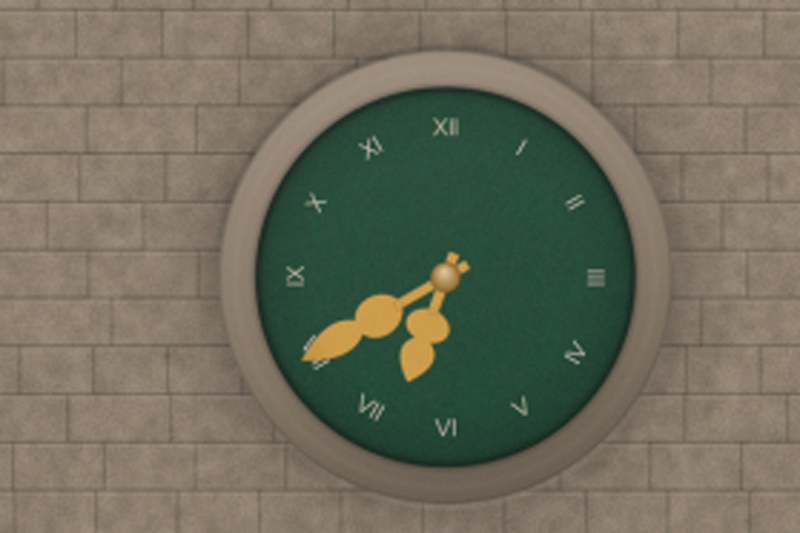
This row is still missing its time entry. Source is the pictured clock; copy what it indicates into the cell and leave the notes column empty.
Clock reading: 6:40
